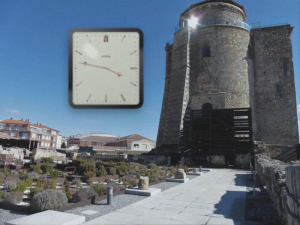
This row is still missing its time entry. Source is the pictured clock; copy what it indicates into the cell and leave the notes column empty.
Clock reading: 3:47
